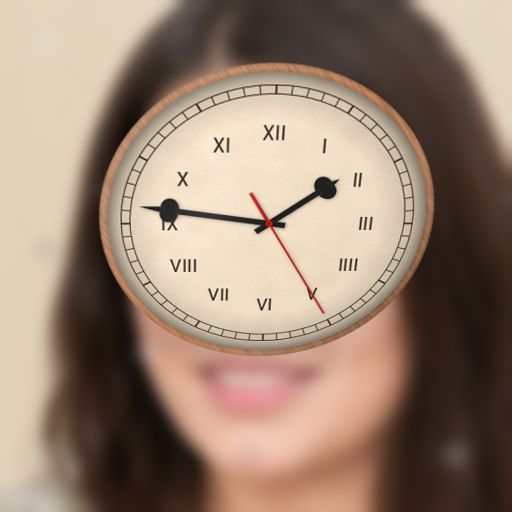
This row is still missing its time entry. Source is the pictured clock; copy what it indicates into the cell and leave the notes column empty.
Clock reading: 1:46:25
